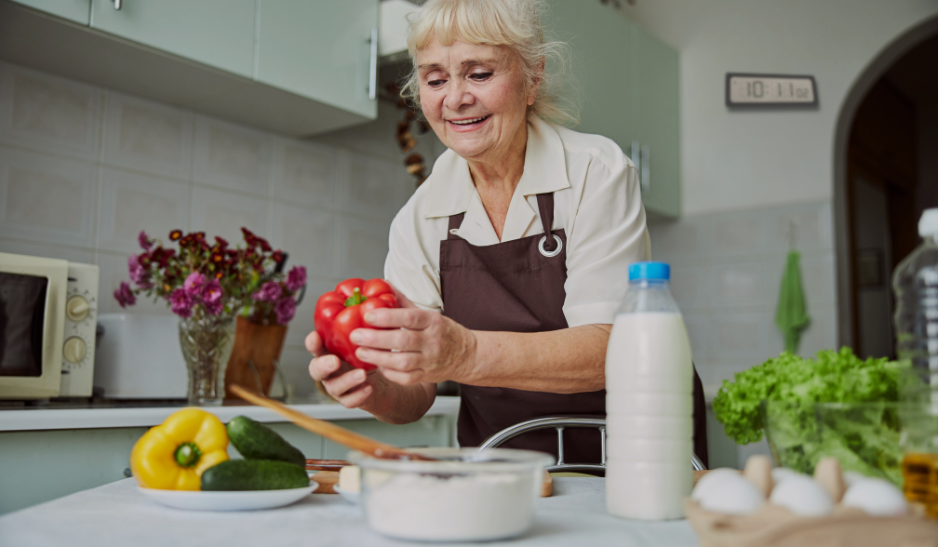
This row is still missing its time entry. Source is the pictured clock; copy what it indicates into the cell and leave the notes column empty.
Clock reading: 10:11
